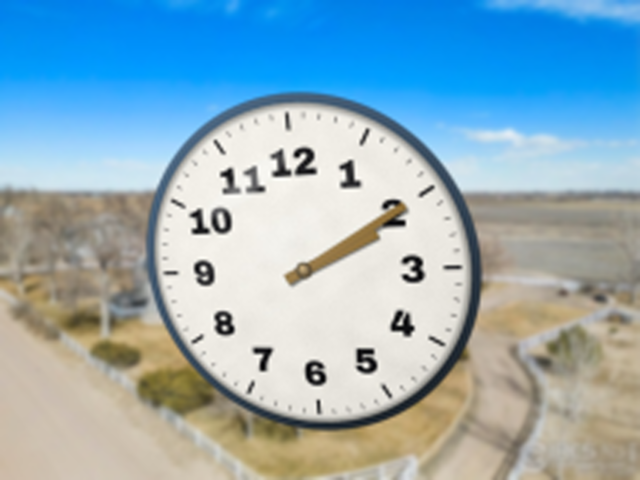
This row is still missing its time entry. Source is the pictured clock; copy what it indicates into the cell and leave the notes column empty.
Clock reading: 2:10
